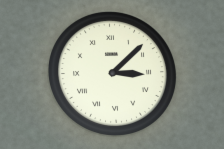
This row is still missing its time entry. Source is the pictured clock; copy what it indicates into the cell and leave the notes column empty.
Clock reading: 3:08
